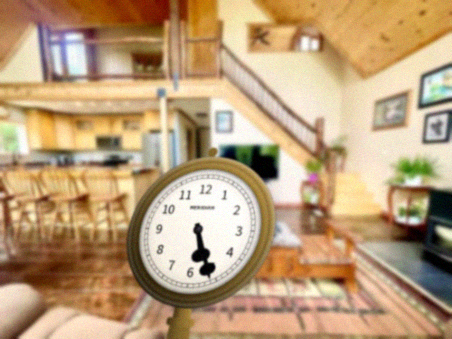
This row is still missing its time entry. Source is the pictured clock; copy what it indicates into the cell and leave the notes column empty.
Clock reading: 5:26
